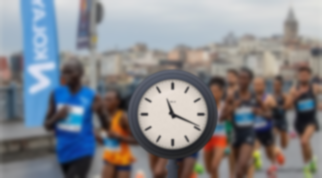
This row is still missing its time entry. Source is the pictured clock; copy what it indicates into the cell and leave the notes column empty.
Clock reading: 11:19
